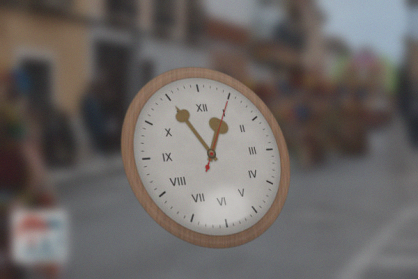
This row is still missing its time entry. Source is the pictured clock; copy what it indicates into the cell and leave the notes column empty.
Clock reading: 12:55:05
